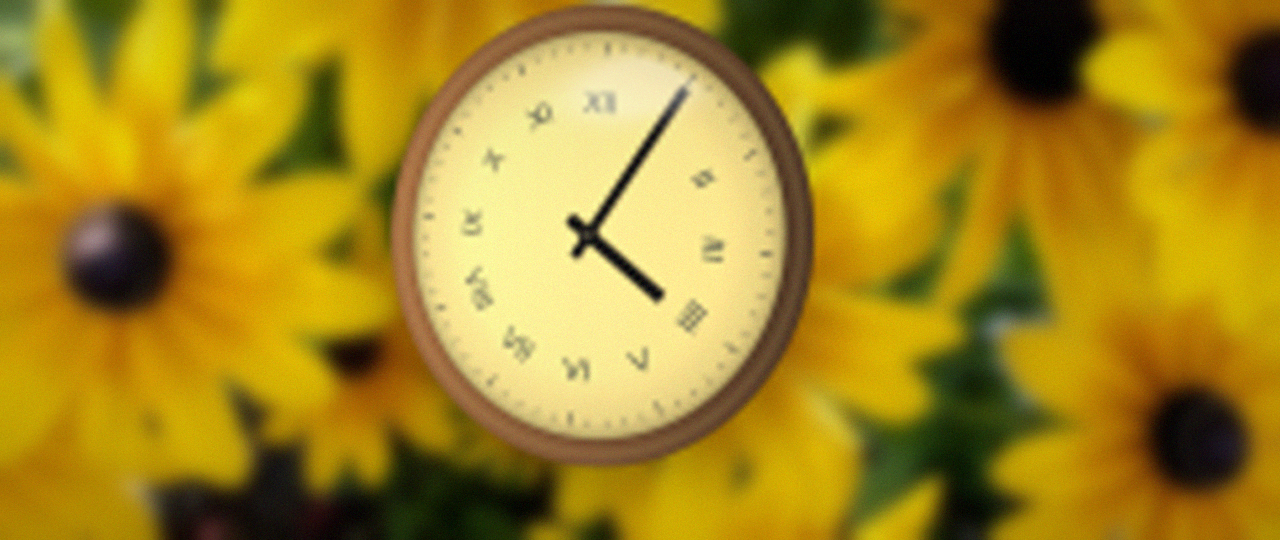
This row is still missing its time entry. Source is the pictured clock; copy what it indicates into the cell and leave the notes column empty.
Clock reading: 4:05
